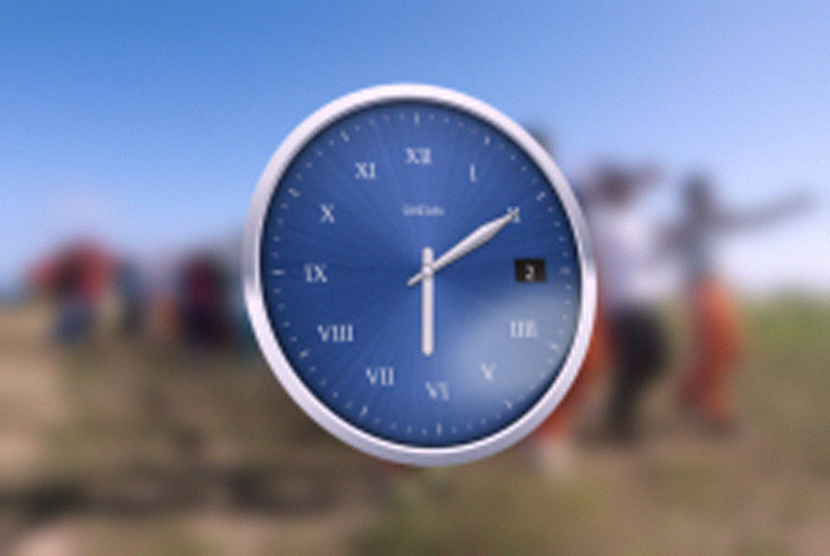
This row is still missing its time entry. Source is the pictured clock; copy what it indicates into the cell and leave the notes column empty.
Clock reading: 6:10
